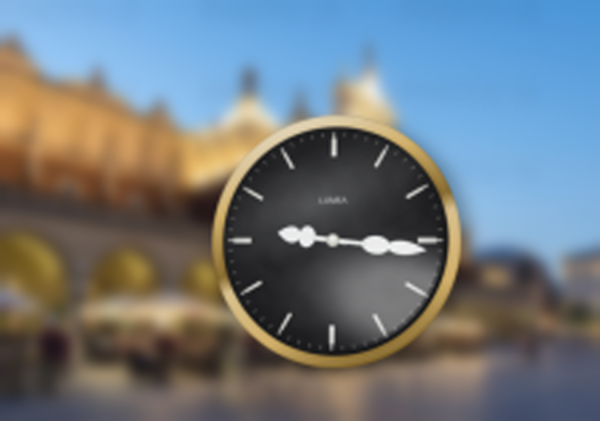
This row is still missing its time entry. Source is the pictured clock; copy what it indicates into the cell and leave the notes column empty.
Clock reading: 9:16
